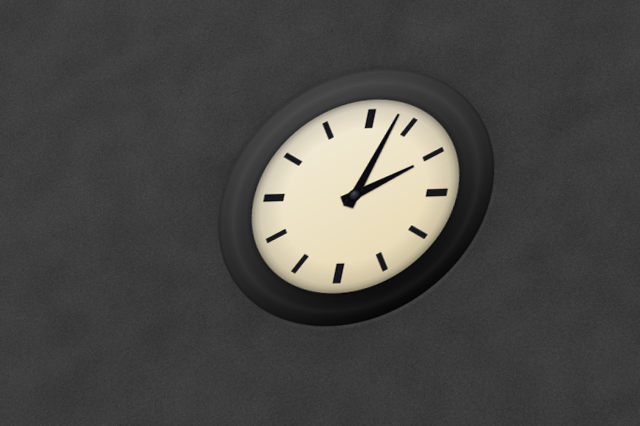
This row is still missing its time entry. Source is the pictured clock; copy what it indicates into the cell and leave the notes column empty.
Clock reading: 2:03
